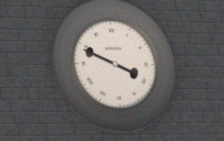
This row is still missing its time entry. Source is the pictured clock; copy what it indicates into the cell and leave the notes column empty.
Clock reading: 3:49
